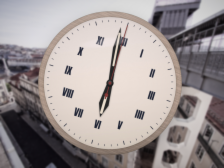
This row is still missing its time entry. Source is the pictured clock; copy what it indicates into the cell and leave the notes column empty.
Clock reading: 5:59:00
